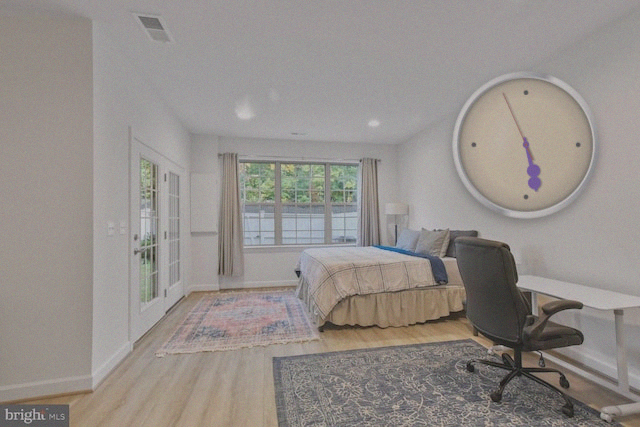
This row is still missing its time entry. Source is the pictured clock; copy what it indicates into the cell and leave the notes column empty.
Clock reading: 5:27:56
